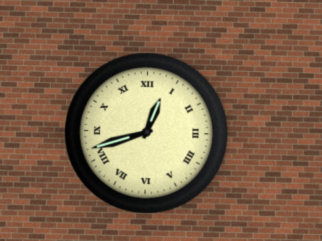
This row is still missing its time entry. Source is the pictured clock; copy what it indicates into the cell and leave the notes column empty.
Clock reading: 12:42
